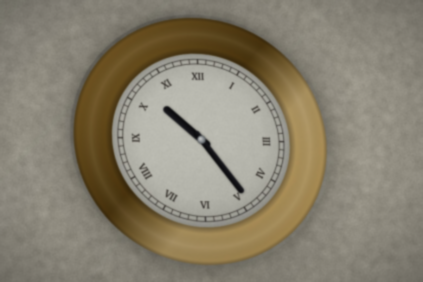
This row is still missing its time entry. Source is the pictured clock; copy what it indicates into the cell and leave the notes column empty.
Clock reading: 10:24
